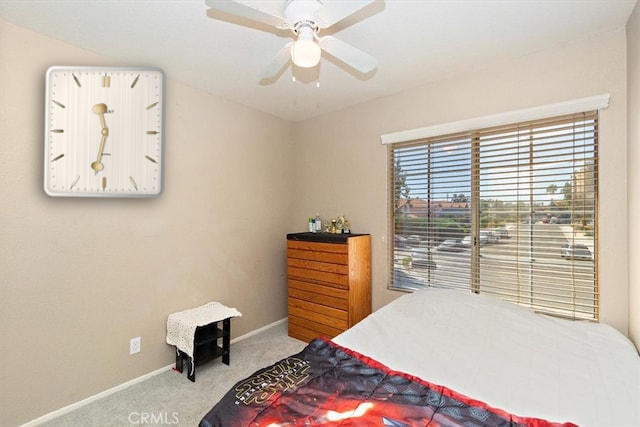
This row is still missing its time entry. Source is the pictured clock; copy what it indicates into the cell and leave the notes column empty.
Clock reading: 11:32
